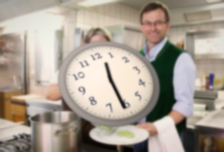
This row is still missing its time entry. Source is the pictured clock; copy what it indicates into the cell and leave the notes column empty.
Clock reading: 12:31
